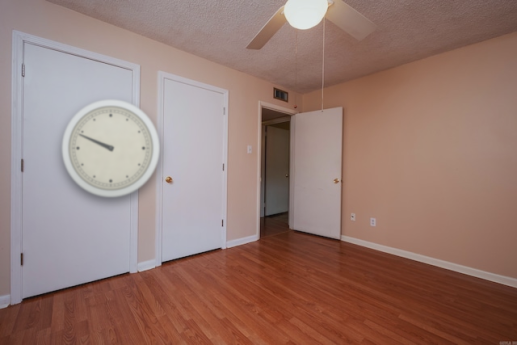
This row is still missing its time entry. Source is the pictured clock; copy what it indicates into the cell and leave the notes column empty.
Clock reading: 9:49
